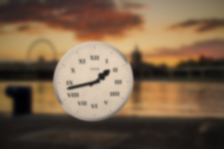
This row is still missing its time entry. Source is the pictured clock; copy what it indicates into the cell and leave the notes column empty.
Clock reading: 1:43
